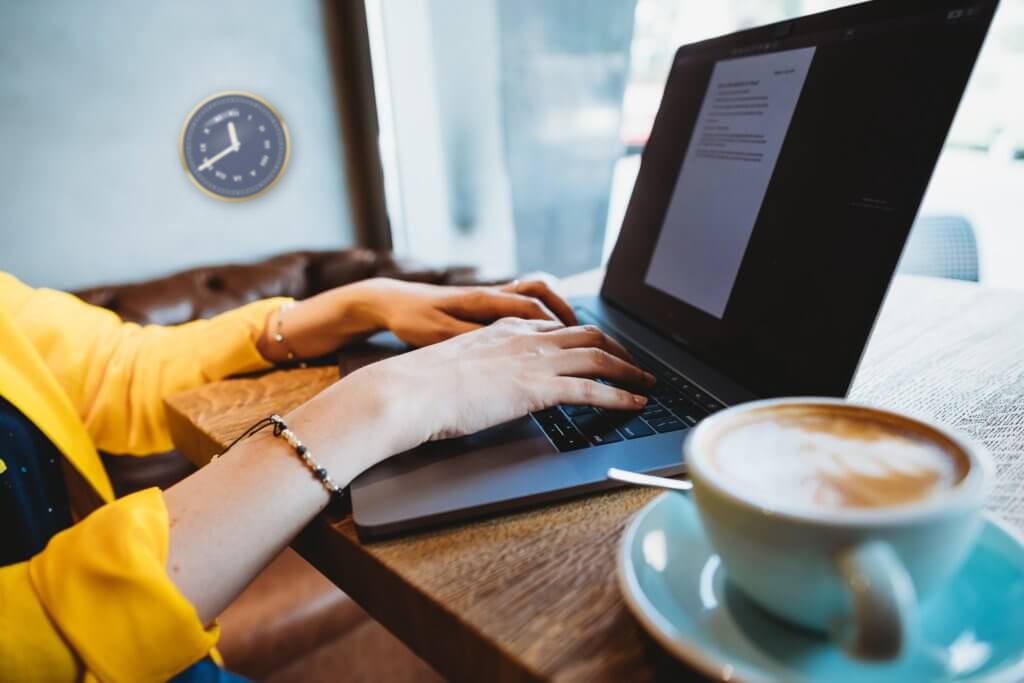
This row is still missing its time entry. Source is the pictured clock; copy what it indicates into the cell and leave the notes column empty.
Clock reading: 11:40
